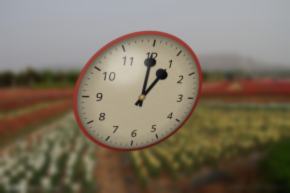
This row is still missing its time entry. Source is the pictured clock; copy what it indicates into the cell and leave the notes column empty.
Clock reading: 1:00
